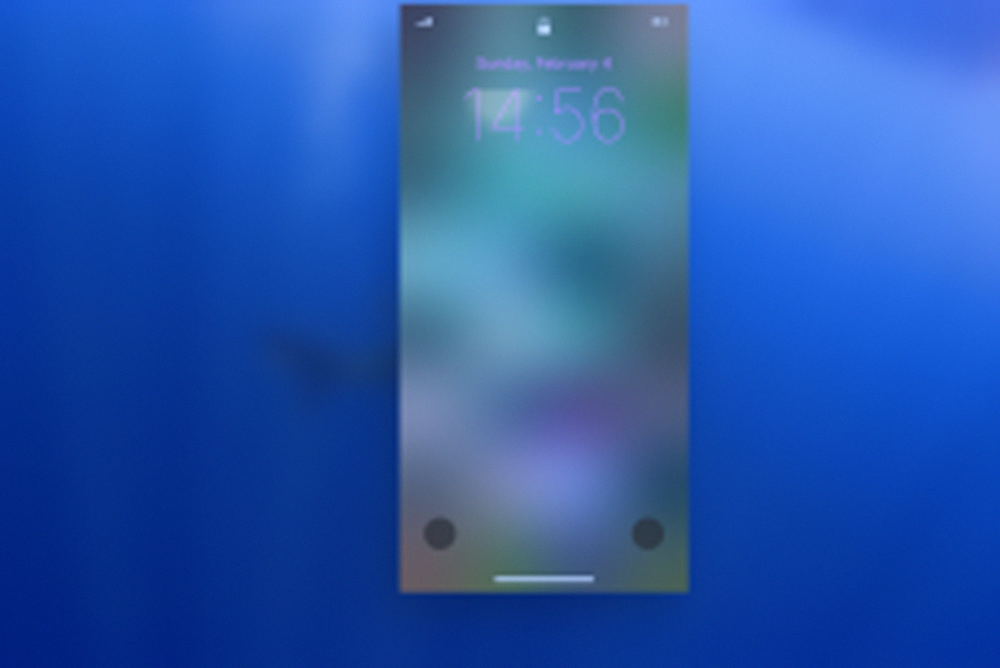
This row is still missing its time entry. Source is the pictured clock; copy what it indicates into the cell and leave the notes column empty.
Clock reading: 14:56
